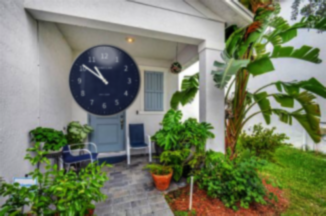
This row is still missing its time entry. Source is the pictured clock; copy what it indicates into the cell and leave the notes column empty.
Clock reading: 10:51
